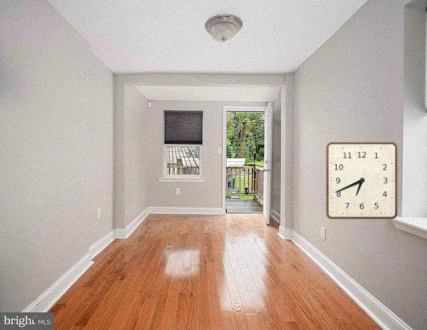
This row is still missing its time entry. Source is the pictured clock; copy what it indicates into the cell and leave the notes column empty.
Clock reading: 6:41
